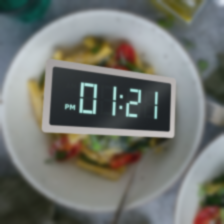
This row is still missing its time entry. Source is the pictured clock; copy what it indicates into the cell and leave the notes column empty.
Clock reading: 1:21
